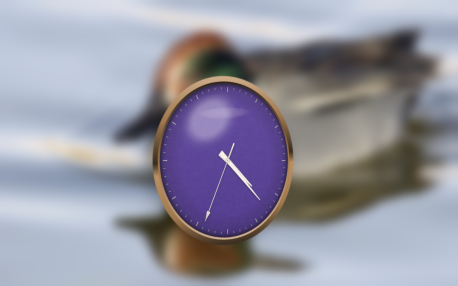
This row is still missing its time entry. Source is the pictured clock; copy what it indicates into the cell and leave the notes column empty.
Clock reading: 4:22:34
